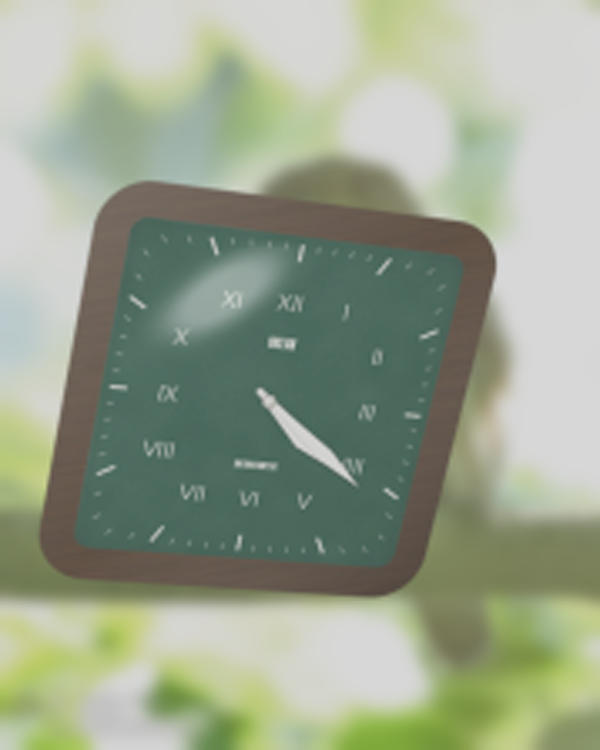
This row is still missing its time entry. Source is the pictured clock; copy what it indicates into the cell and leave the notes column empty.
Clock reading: 4:21
